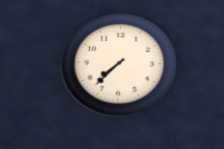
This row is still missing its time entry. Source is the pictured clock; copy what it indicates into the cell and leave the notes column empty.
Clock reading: 7:37
